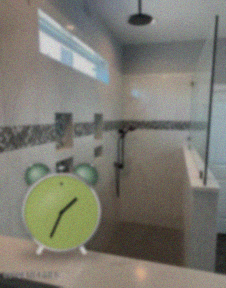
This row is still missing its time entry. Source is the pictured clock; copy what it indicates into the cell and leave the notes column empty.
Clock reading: 1:34
